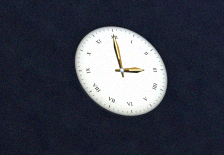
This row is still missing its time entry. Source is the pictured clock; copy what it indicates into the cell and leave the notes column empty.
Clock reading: 3:00
